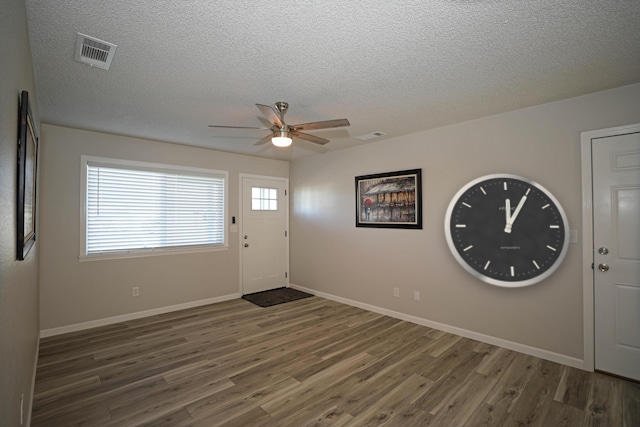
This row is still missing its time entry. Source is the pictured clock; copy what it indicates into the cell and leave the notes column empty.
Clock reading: 12:05
